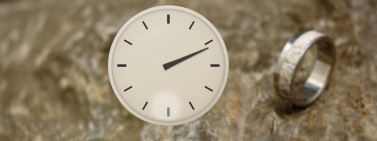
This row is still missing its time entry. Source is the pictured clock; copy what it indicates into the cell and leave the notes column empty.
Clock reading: 2:11
